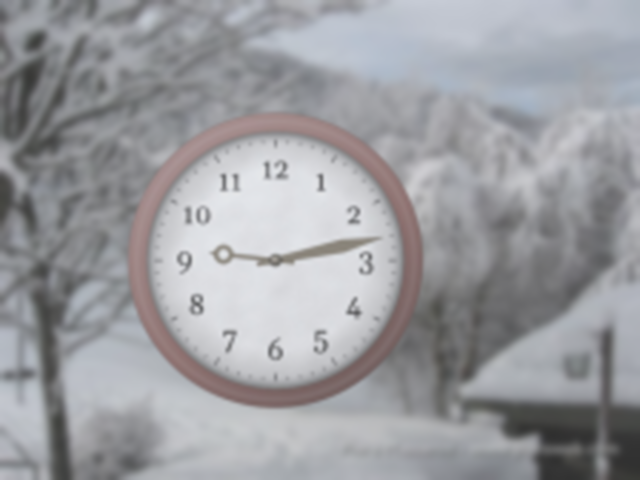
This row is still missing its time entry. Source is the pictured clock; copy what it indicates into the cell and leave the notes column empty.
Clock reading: 9:13
